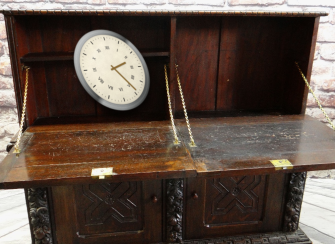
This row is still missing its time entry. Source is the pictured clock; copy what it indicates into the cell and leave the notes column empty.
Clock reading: 2:24
